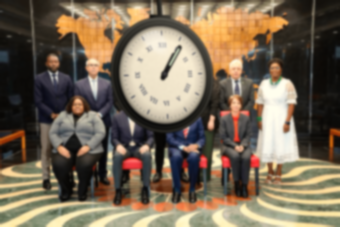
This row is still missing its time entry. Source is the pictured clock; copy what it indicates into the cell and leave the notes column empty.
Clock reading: 1:06
